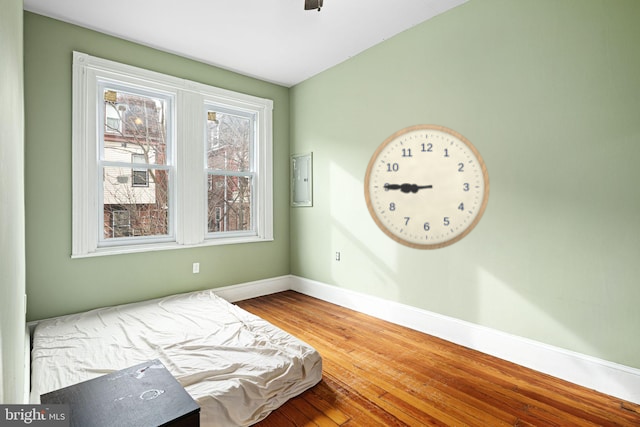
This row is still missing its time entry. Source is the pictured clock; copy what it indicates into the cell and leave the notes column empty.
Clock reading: 8:45
